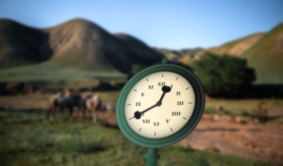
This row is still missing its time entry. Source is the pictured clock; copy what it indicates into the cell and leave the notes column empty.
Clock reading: 12:40
